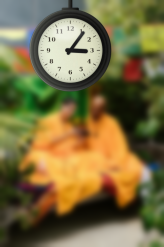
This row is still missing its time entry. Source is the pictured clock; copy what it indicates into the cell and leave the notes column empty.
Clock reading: 3:06
